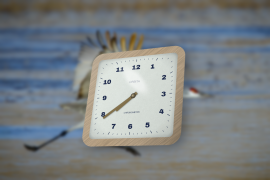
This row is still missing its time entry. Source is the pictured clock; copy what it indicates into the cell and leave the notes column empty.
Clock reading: 7:39
